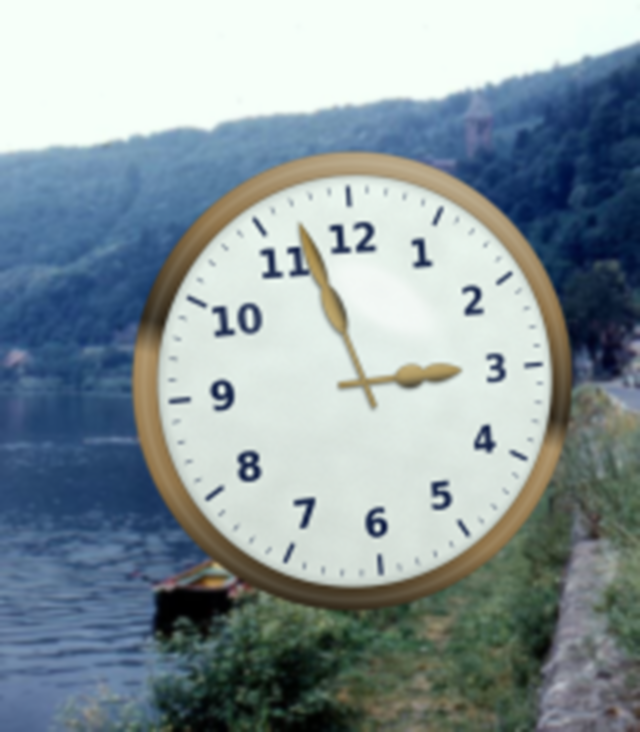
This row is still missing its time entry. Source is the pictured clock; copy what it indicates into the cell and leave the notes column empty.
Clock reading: 2:57
